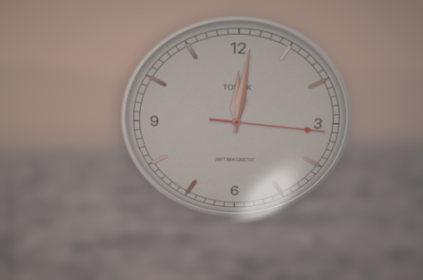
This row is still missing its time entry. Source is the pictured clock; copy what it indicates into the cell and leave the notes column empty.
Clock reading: 12:01:16
